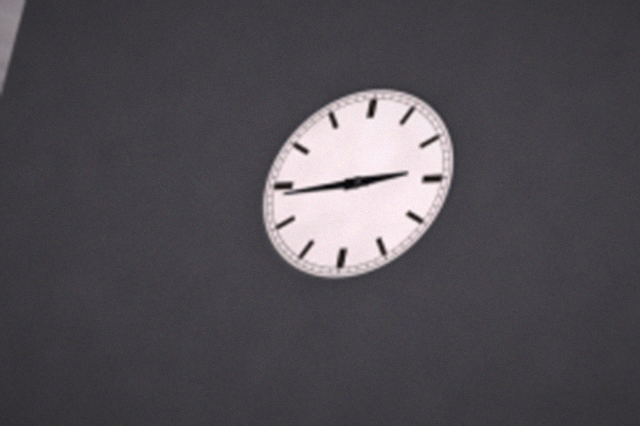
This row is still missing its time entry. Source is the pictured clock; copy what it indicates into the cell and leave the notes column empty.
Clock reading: 2:44
